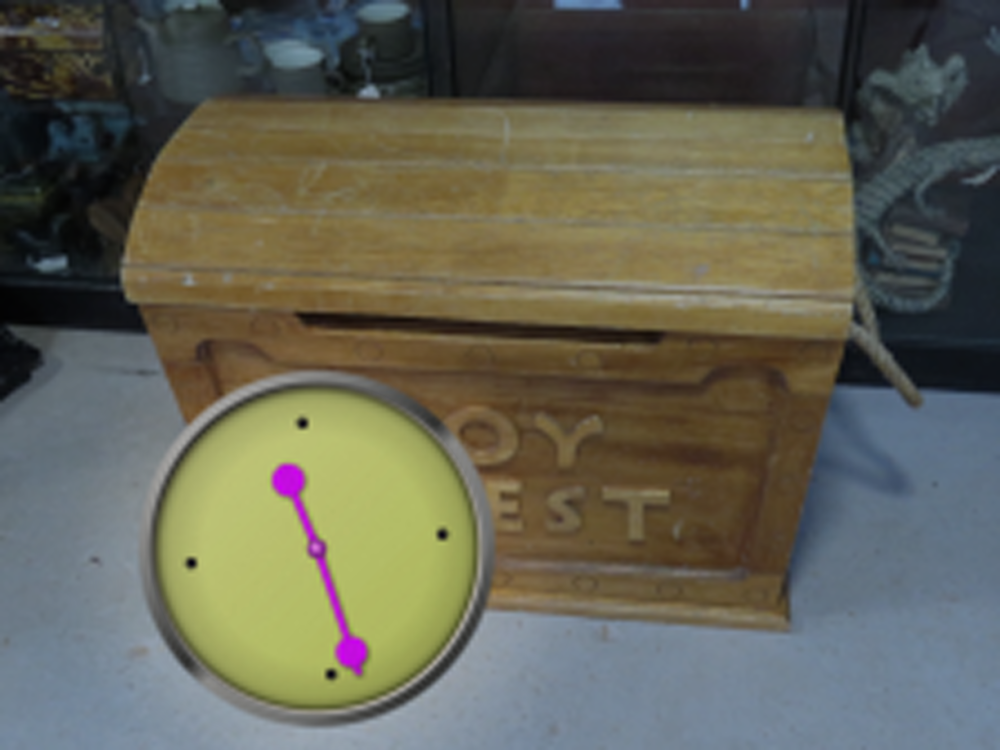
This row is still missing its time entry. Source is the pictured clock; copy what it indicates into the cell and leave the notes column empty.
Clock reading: 11:28
